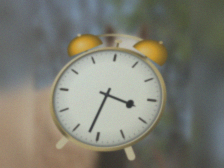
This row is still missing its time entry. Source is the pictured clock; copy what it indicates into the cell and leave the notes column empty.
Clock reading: 3:32
